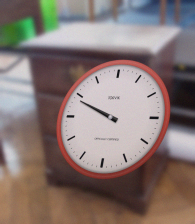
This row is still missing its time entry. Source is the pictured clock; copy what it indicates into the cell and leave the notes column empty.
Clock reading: 9:49
